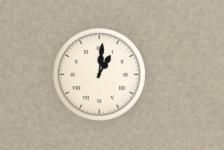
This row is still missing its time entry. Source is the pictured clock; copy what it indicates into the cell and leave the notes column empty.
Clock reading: 1:01
